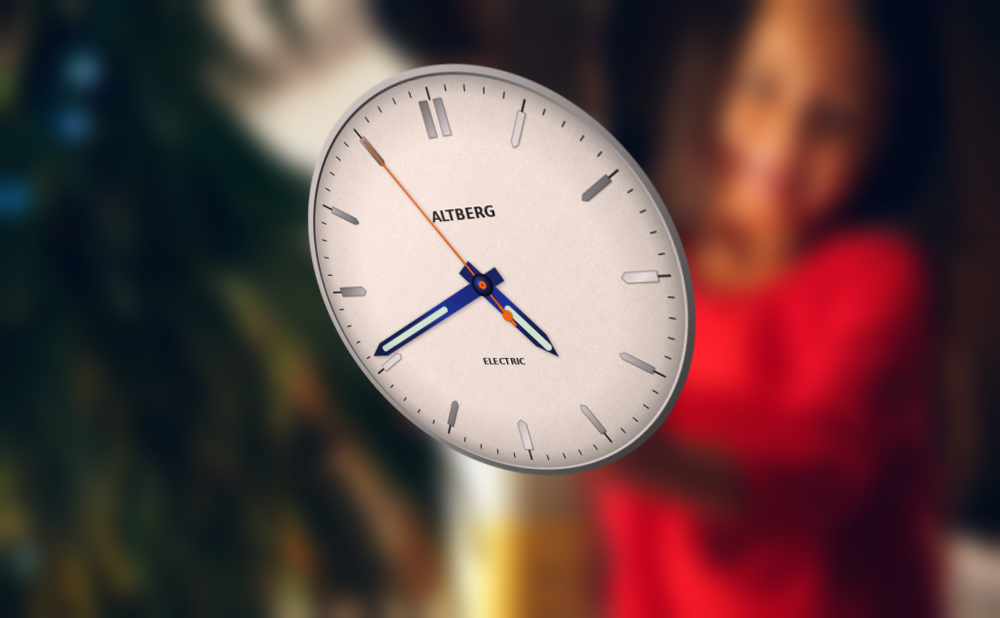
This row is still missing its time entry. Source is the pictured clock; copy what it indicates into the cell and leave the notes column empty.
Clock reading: 4:40:55
